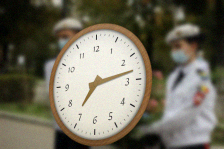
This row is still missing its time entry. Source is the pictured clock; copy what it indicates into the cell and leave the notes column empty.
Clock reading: 7:13
